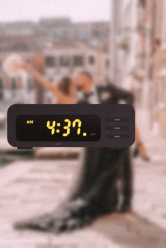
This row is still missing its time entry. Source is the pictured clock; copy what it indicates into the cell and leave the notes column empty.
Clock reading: 4:37
